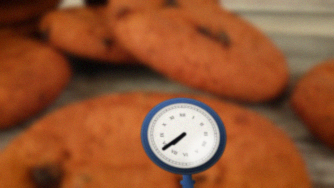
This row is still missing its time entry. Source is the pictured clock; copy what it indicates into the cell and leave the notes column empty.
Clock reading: 7:39
